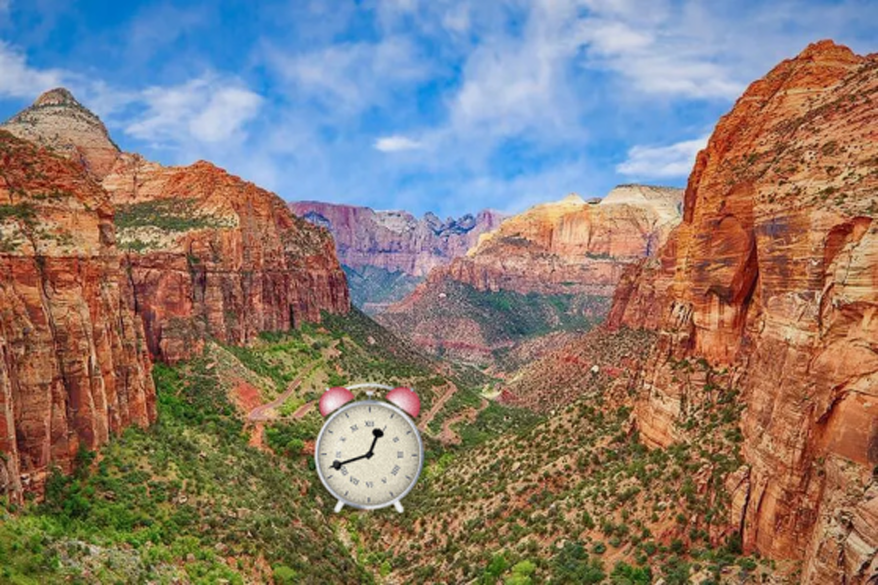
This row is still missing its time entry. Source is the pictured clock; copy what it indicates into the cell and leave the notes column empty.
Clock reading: 12:42
